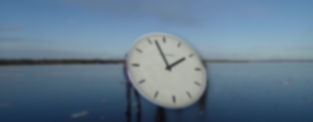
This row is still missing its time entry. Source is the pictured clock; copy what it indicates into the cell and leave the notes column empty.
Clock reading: 1:57
